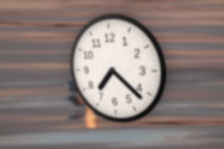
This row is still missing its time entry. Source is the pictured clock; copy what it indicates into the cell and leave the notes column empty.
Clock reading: 7:22
